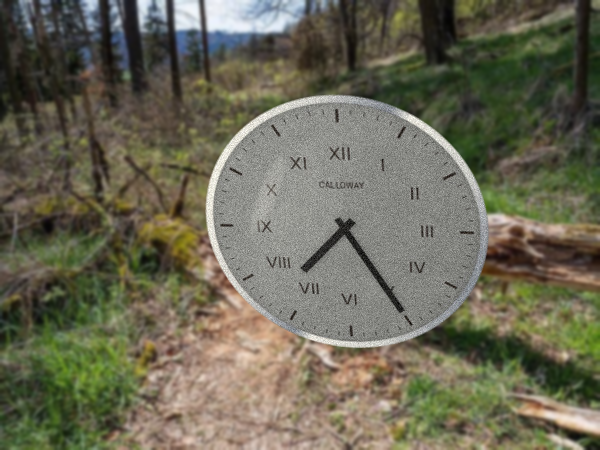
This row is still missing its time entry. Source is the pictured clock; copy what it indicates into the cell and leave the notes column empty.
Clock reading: 7:25
